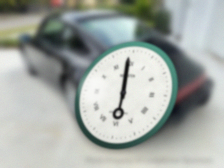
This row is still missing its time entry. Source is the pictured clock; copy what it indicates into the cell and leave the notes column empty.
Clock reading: 5:59
